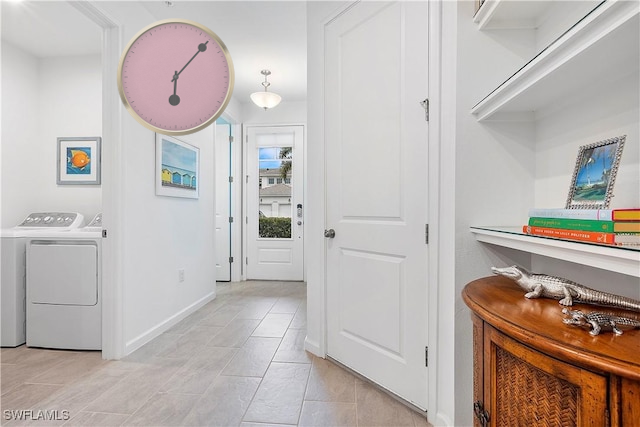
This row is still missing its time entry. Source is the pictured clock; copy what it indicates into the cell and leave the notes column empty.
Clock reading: 6:07
